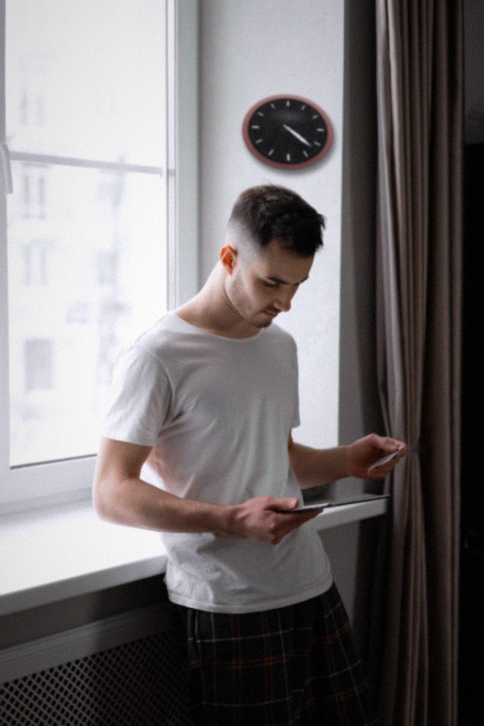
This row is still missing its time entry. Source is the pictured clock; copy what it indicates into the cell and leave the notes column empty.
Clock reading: 4:22
